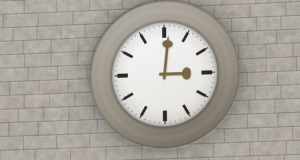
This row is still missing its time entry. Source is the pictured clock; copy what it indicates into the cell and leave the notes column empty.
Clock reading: 3:01
